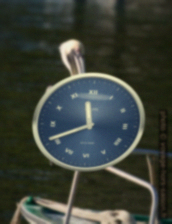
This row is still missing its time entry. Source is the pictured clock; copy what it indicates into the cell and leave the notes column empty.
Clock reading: 11:41
